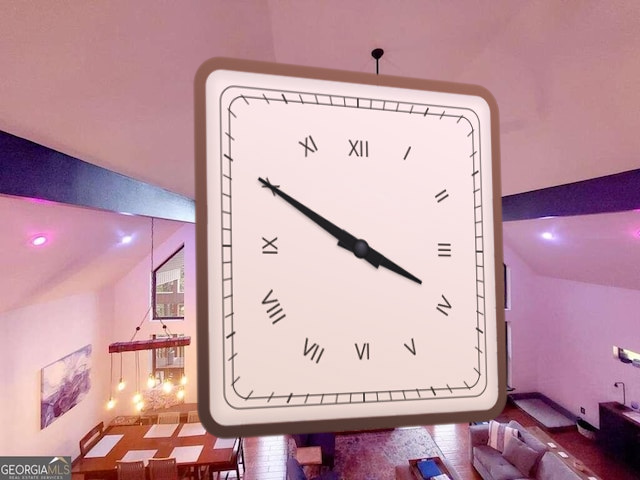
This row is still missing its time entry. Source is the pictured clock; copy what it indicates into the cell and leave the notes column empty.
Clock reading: 3:50
